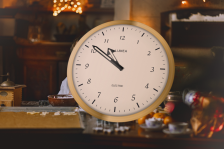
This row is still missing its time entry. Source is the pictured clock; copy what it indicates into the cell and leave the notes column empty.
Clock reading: 10:51
